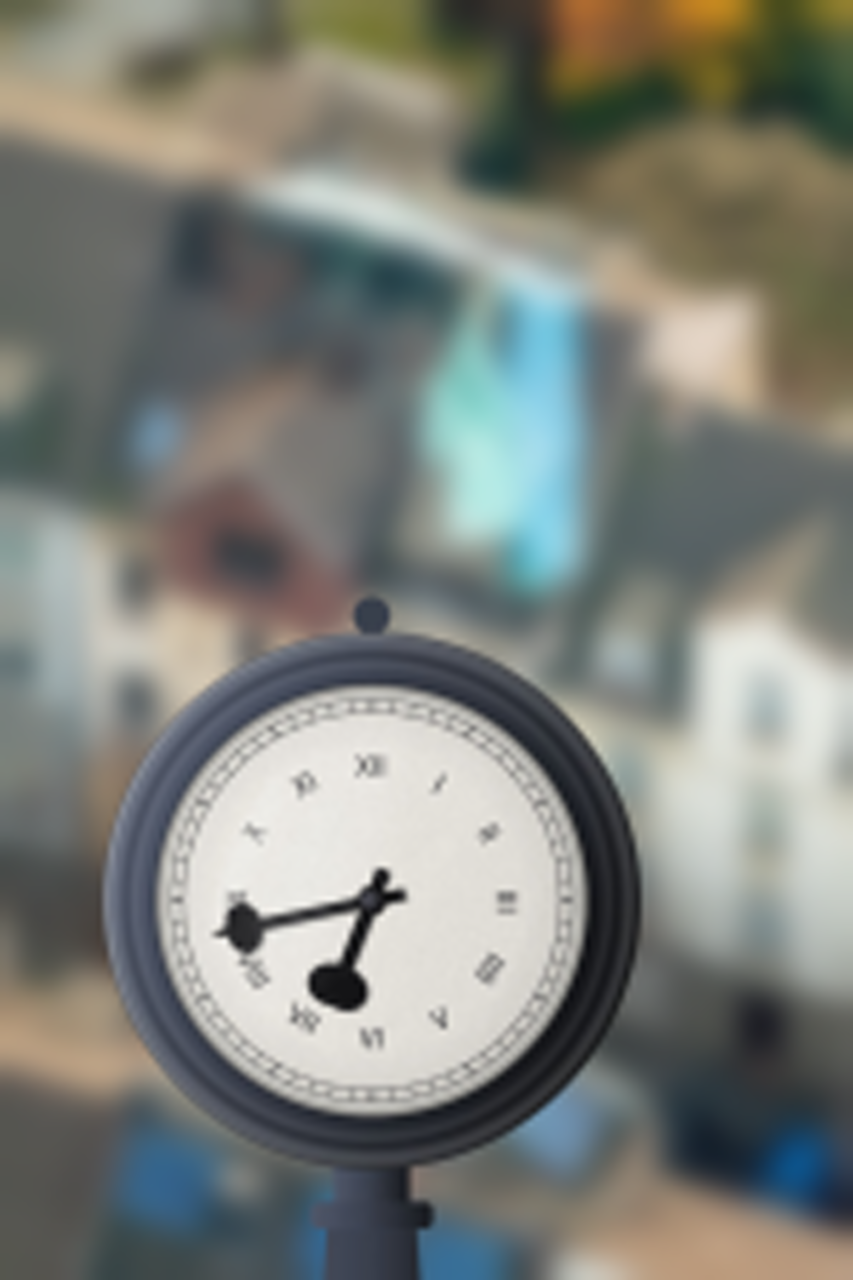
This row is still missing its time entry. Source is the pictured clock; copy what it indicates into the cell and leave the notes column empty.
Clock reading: 6:43
